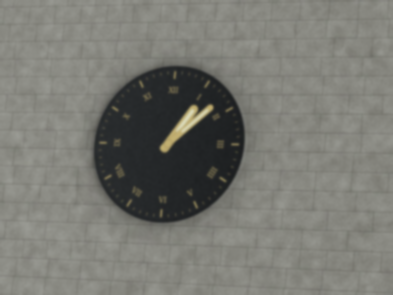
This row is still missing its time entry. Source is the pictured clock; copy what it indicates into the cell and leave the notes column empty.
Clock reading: 1:08
